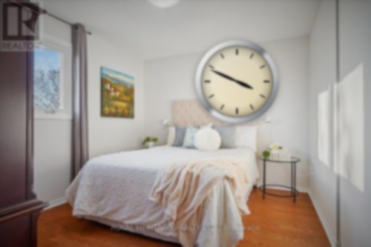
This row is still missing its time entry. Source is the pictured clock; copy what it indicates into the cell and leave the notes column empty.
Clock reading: 3:49
